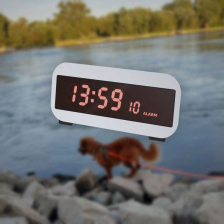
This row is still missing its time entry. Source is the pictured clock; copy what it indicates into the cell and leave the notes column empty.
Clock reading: 13:59:10
